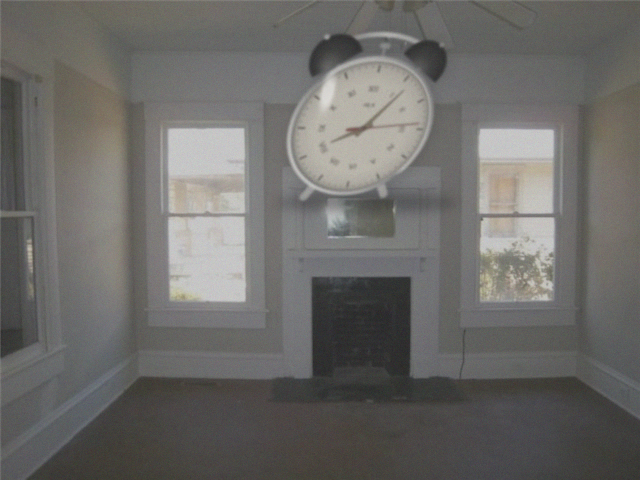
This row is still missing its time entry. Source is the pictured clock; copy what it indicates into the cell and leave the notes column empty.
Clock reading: 8:06:14
